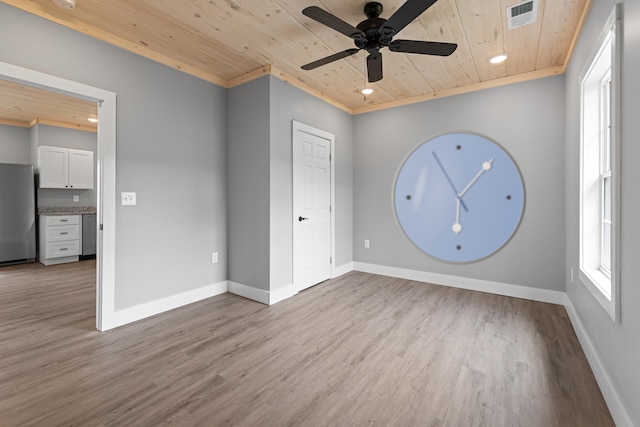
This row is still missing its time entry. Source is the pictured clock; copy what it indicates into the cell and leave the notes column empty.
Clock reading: 6:06:55
